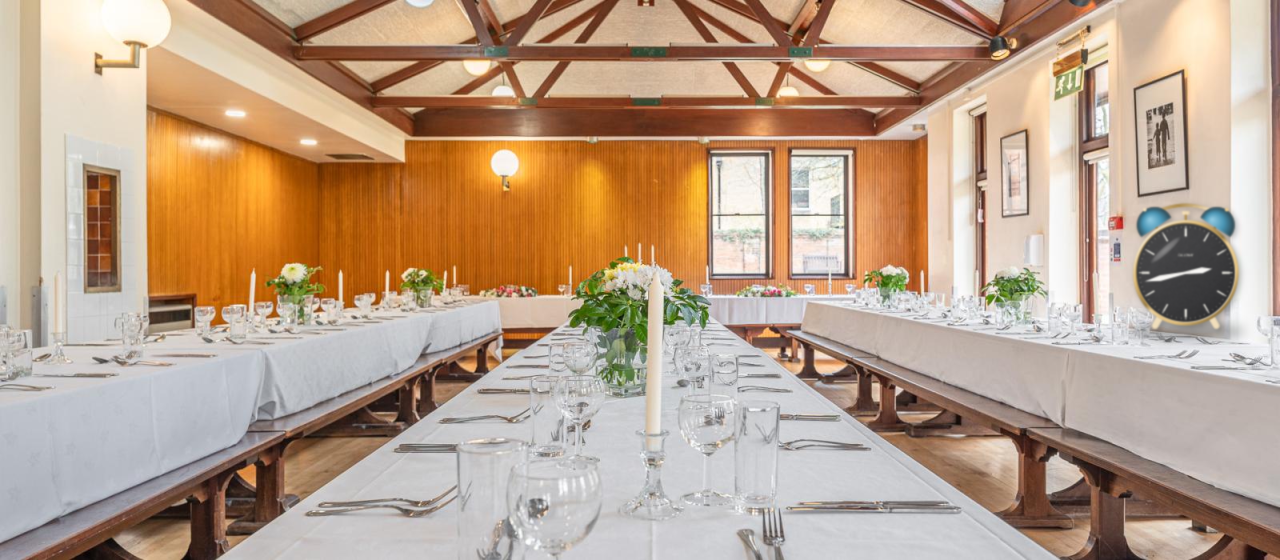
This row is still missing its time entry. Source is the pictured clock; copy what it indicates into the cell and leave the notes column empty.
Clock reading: 2:43
